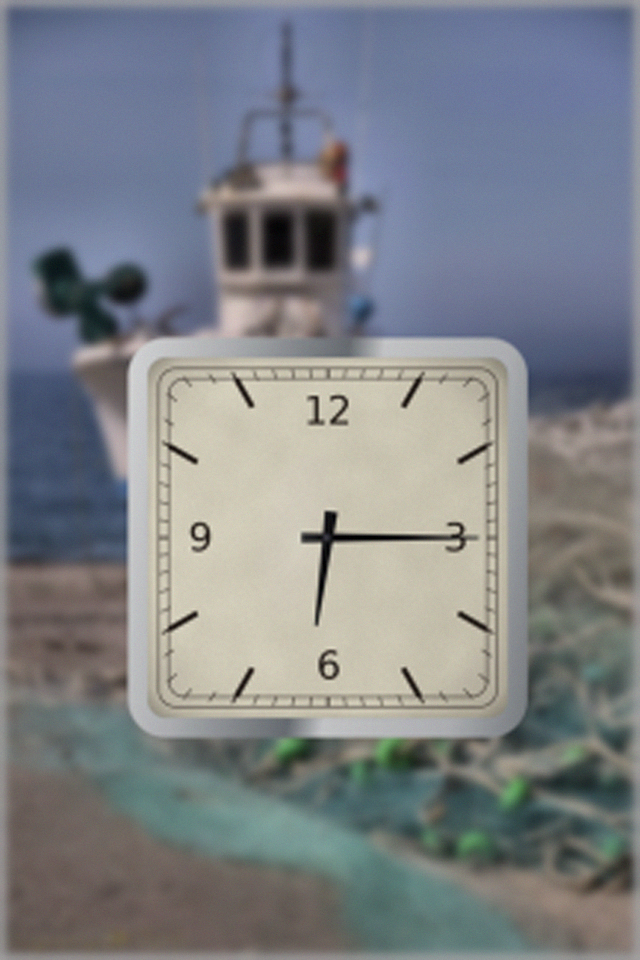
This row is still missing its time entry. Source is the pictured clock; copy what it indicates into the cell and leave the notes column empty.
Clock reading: 6:15
